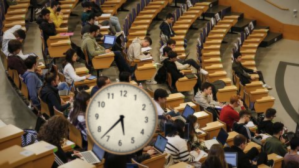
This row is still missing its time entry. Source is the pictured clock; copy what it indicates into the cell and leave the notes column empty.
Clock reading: 5:37
